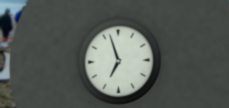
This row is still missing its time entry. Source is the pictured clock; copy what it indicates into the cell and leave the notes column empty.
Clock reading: 6:57
